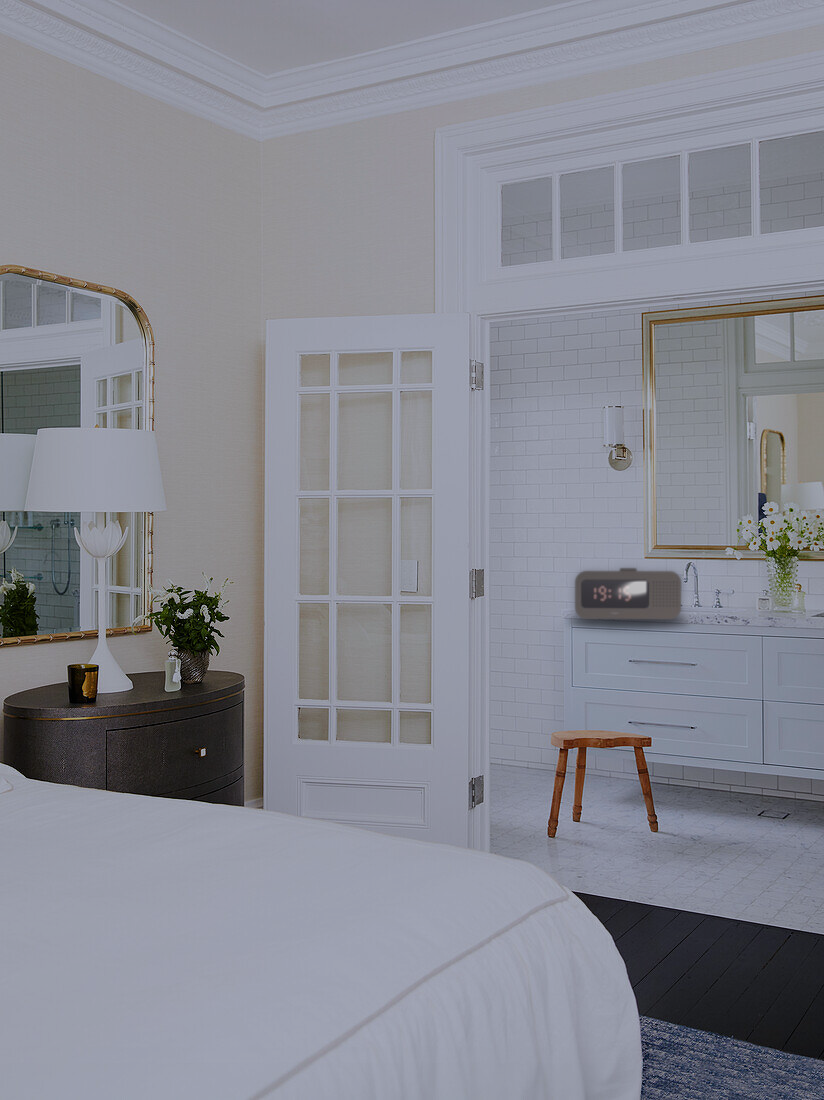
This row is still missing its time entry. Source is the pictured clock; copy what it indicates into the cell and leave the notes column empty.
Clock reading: 19:15
